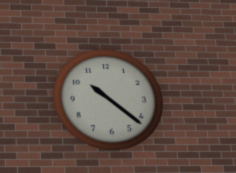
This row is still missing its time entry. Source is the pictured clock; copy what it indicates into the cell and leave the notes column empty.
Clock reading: 10:22
